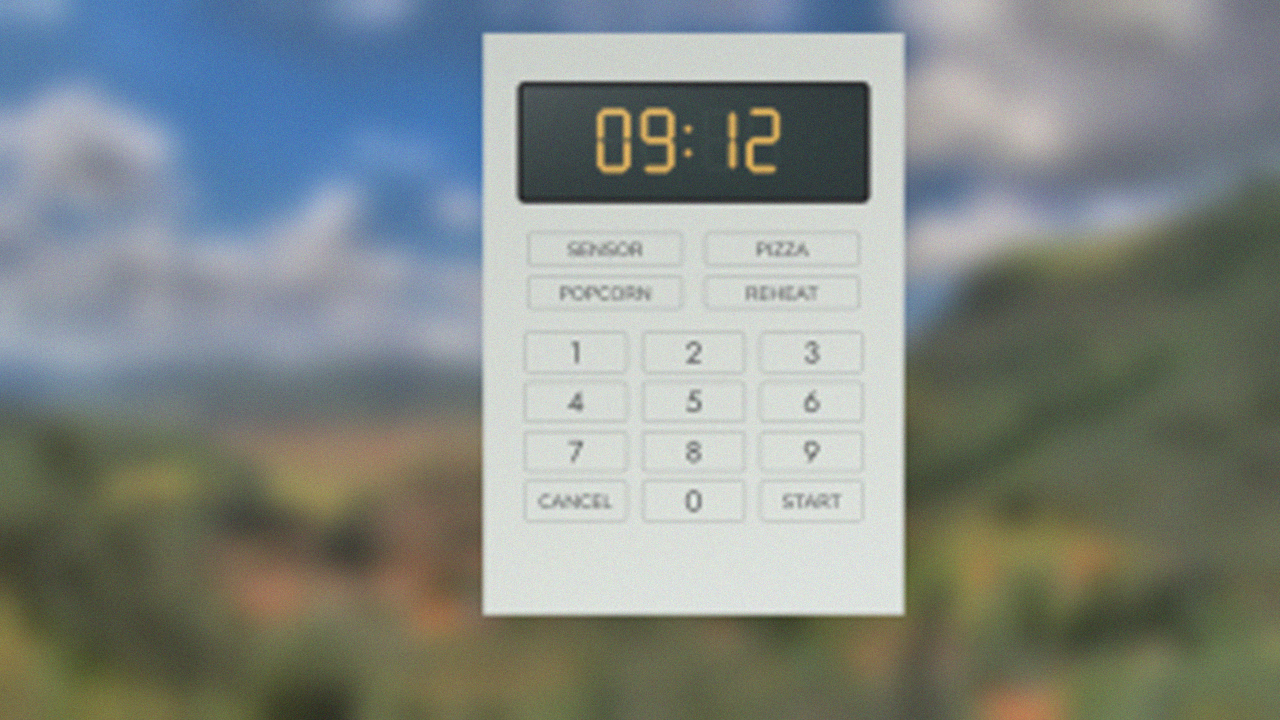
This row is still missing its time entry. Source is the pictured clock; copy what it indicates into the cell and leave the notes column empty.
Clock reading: 9:12
